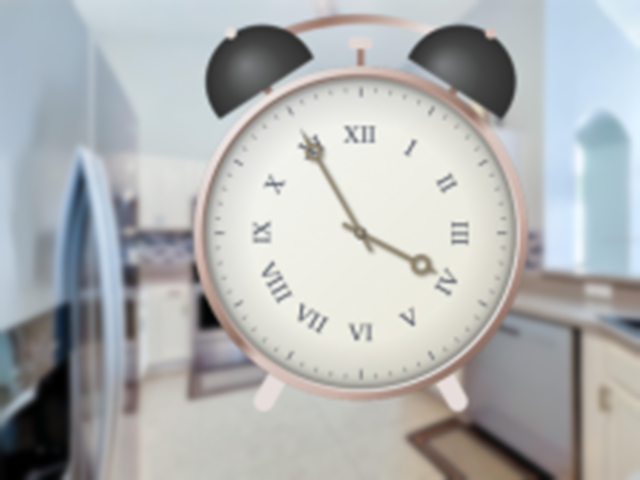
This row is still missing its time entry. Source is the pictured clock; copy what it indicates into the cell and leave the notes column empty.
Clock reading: 3:55
